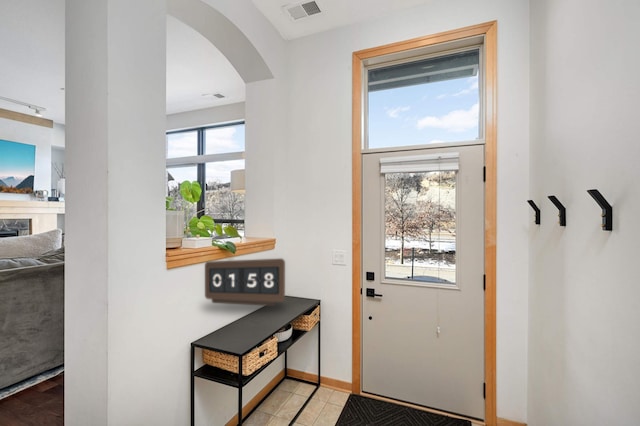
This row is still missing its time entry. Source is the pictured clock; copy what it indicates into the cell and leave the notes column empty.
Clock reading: 1:58
